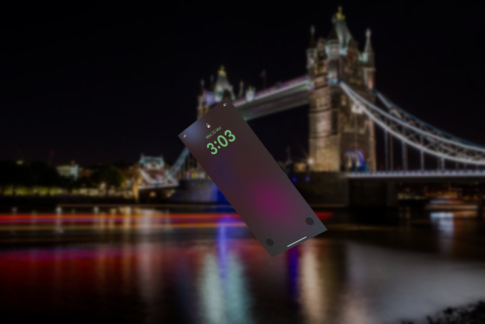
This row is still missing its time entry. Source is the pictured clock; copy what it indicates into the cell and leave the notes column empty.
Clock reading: 3:03
